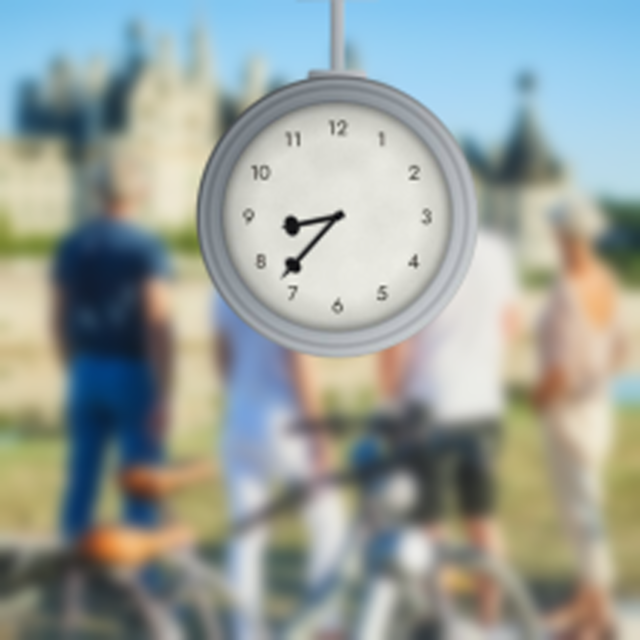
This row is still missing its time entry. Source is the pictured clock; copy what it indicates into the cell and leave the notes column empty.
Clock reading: 8:37
